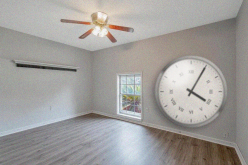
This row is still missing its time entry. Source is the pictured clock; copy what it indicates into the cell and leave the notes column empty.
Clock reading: 4:05
